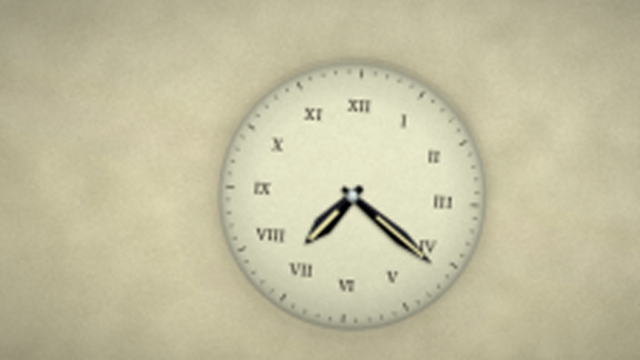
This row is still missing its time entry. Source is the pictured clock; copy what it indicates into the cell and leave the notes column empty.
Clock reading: 7:21
